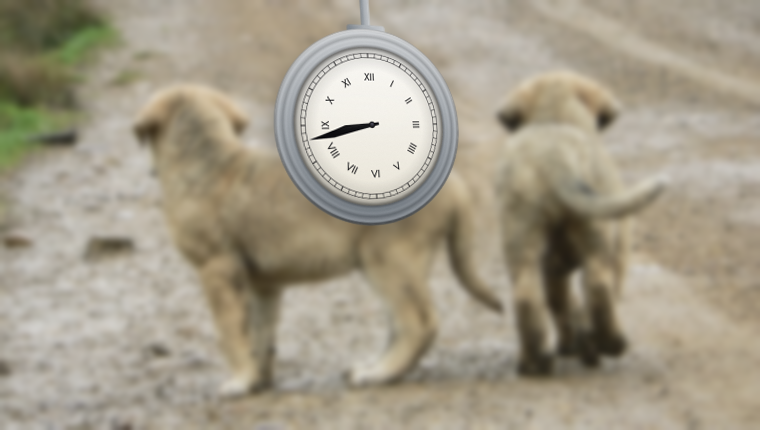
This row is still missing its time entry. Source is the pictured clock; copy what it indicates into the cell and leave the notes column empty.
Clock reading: 8:43
